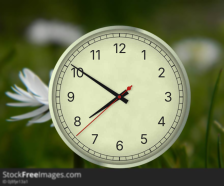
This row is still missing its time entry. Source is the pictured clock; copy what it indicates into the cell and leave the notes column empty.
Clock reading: 7:50:38
